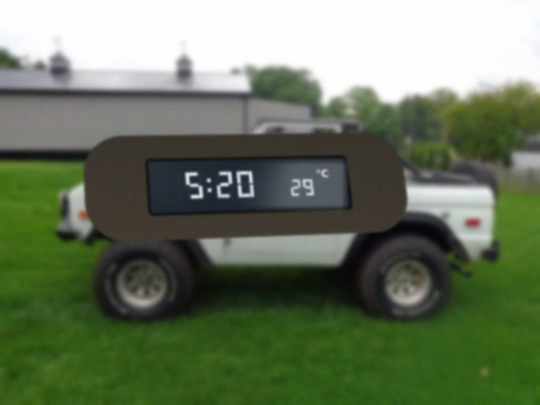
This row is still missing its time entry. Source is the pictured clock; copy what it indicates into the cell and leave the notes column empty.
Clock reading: 5:20
